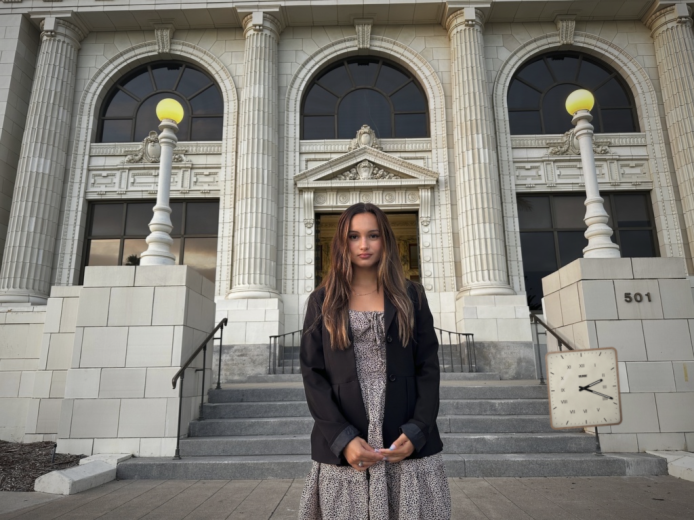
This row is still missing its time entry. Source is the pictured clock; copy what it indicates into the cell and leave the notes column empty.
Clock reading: 2:19
